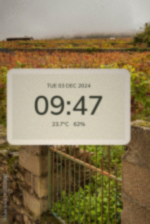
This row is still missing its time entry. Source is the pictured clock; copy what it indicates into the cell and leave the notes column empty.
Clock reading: 9:47
